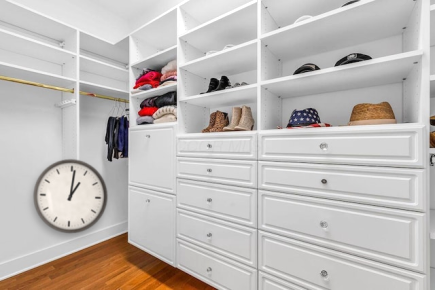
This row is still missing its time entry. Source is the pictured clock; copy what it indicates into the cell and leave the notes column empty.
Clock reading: 1:01
